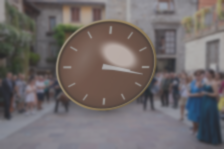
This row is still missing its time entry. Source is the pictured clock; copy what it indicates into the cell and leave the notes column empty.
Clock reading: 3:17
